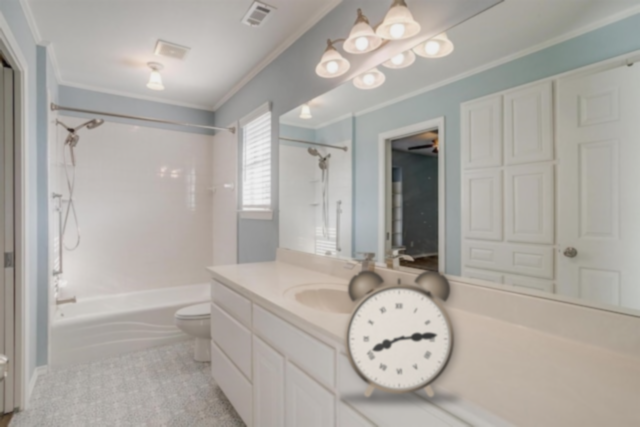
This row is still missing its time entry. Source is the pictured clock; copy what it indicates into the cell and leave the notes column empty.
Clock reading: 8:14
